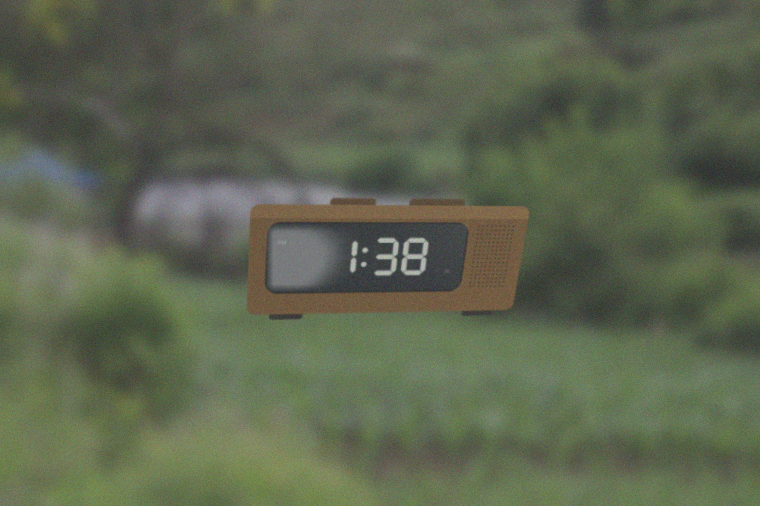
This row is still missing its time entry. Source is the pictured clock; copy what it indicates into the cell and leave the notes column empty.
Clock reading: 1:38
